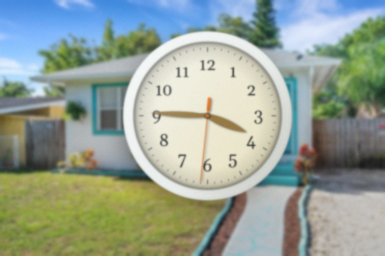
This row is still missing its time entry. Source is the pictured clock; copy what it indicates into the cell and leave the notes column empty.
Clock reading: 3:45:31
